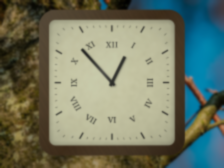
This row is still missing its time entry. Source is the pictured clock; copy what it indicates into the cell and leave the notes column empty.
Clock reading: 12:53
